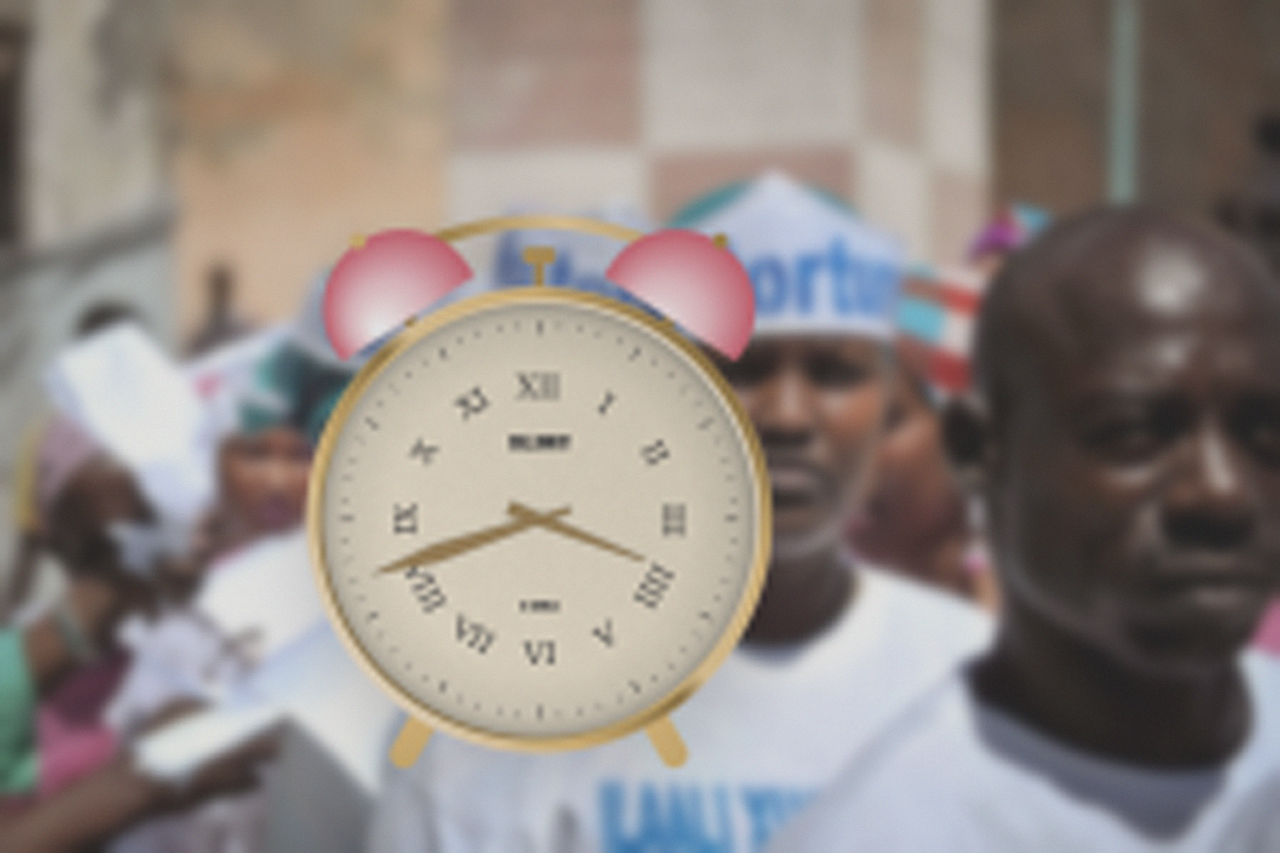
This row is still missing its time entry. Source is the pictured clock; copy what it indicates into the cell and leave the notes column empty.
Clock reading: 3:42
